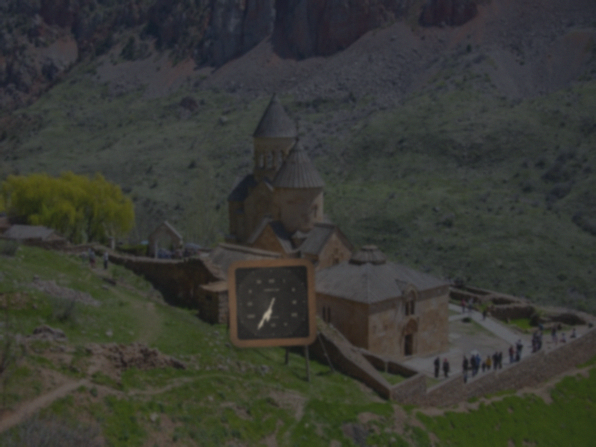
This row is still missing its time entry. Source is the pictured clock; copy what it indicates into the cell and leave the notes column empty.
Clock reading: 6:35
